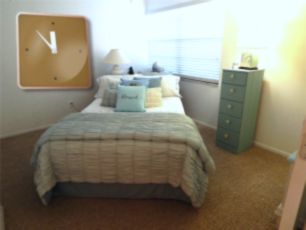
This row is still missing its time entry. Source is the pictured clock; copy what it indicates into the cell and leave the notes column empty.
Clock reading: 11:53
